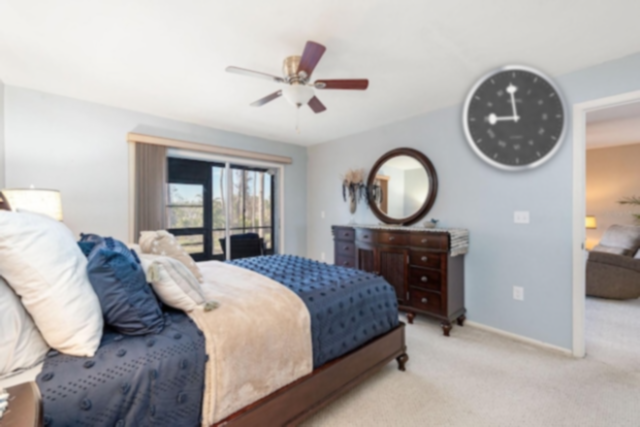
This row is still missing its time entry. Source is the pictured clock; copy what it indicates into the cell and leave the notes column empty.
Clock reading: 8:59
